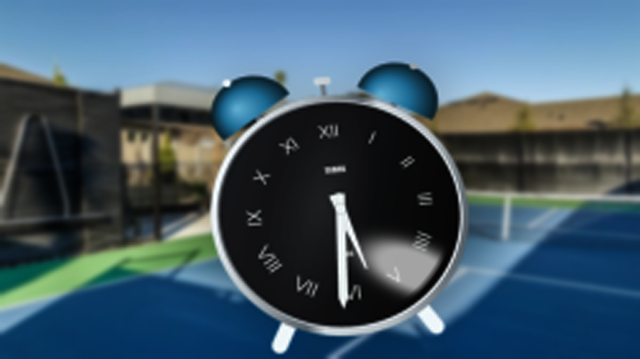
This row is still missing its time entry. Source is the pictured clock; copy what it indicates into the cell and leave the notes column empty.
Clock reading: 5:31
